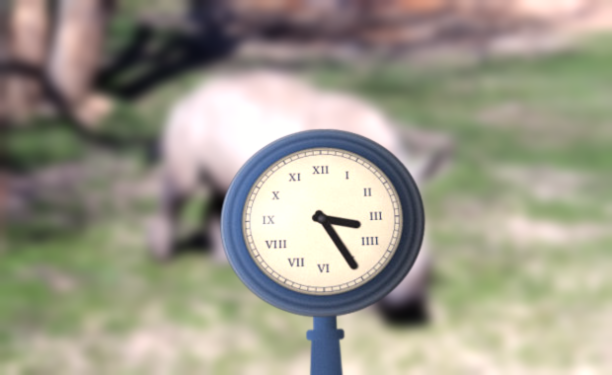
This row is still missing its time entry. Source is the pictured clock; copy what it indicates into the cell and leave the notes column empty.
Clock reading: 3:25
